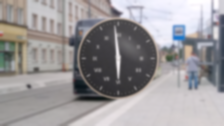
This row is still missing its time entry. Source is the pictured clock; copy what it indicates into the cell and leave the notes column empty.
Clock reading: 5:59
